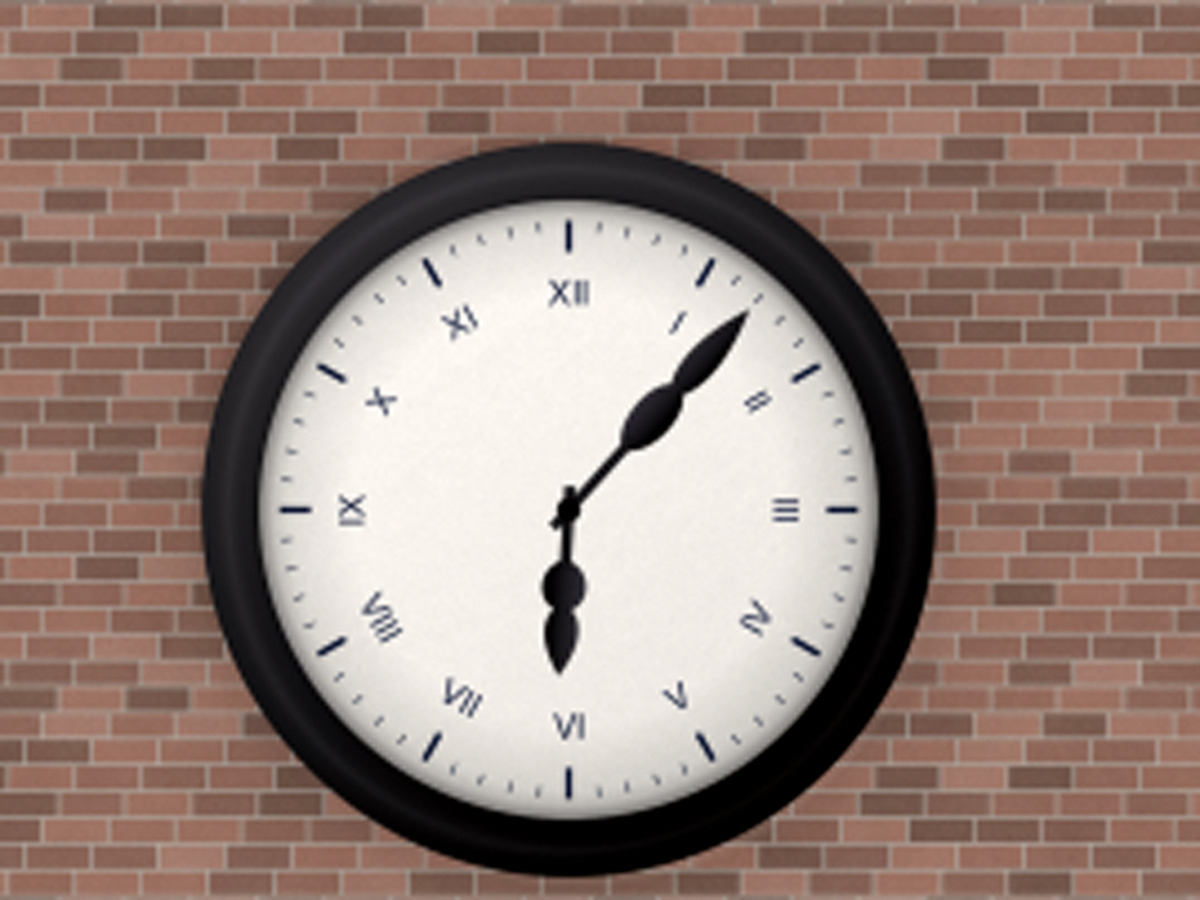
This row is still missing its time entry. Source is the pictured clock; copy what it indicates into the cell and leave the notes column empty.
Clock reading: 6:07
